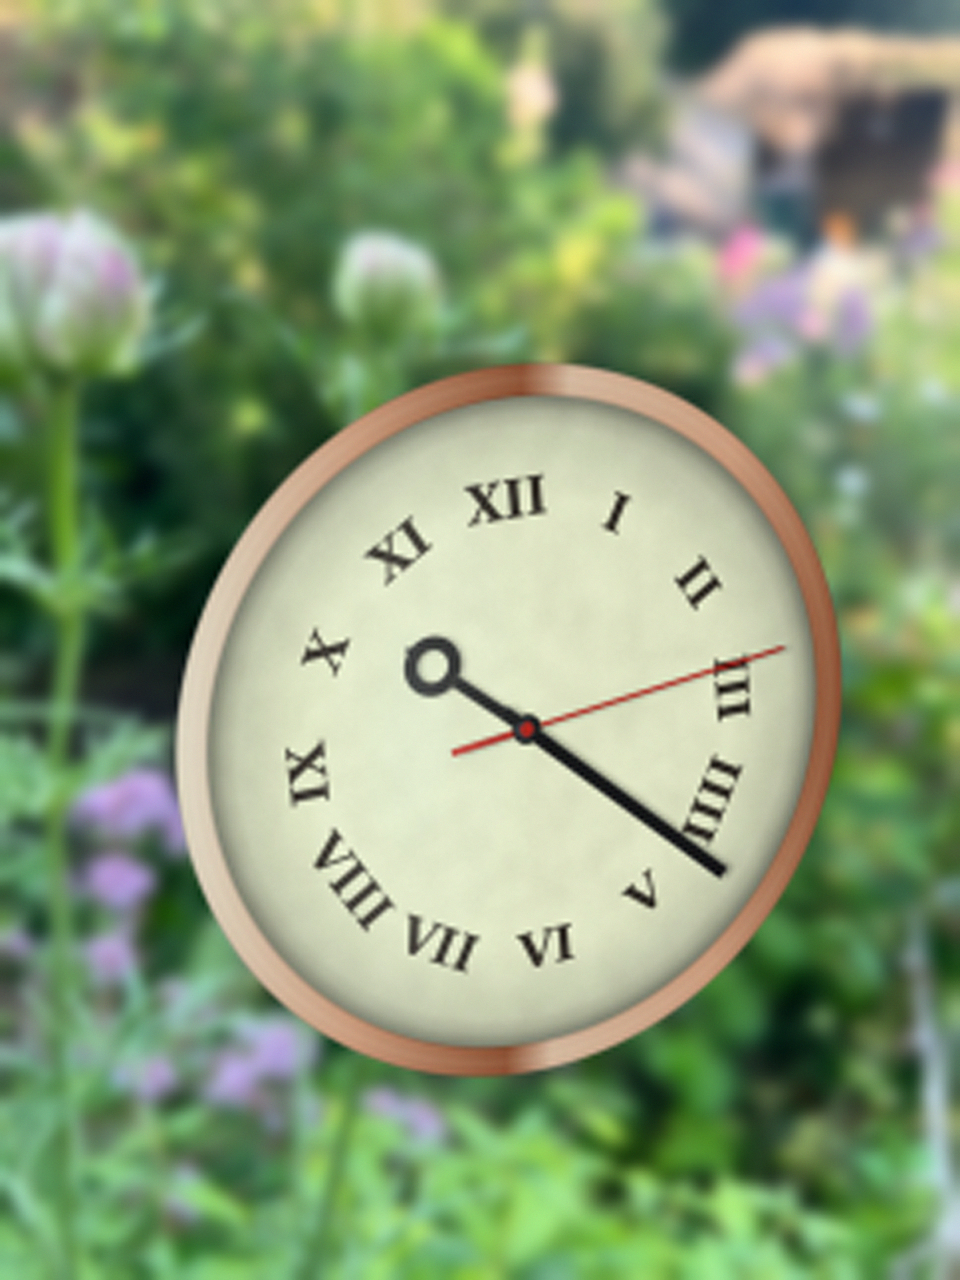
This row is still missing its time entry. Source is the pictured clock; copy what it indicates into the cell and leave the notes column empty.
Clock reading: 10:22:14
